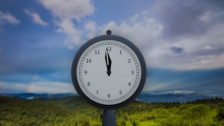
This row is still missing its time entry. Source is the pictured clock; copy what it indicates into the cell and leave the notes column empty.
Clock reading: 11:59
